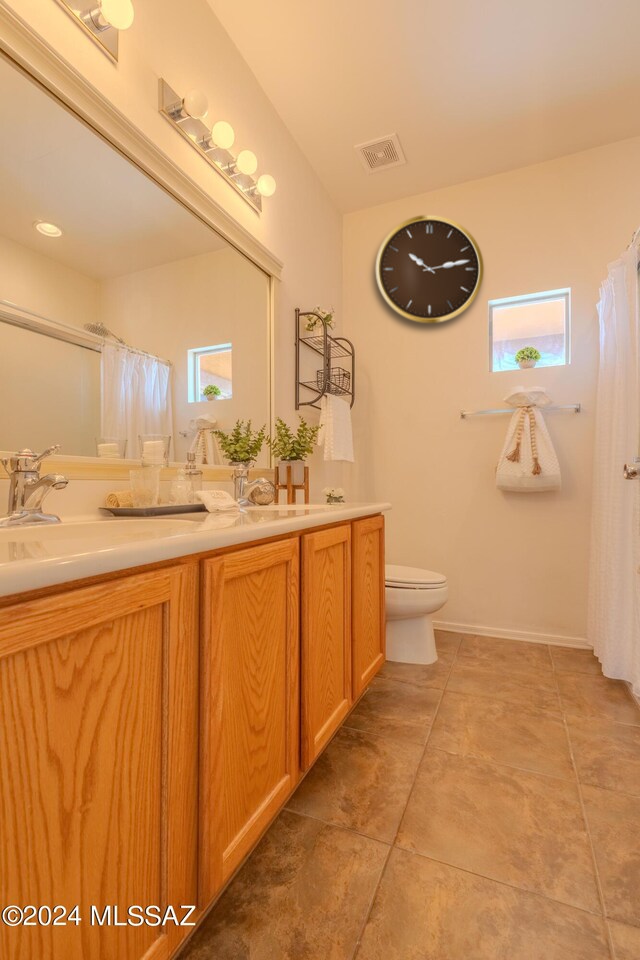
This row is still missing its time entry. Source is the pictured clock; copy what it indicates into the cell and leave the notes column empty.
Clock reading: 10:13
